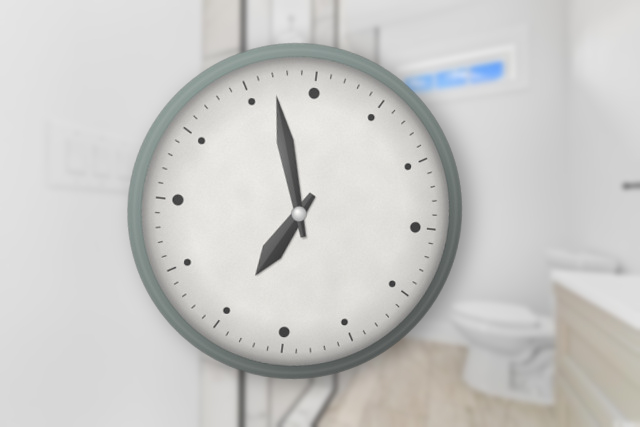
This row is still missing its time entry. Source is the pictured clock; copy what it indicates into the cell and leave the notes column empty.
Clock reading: 6:57
